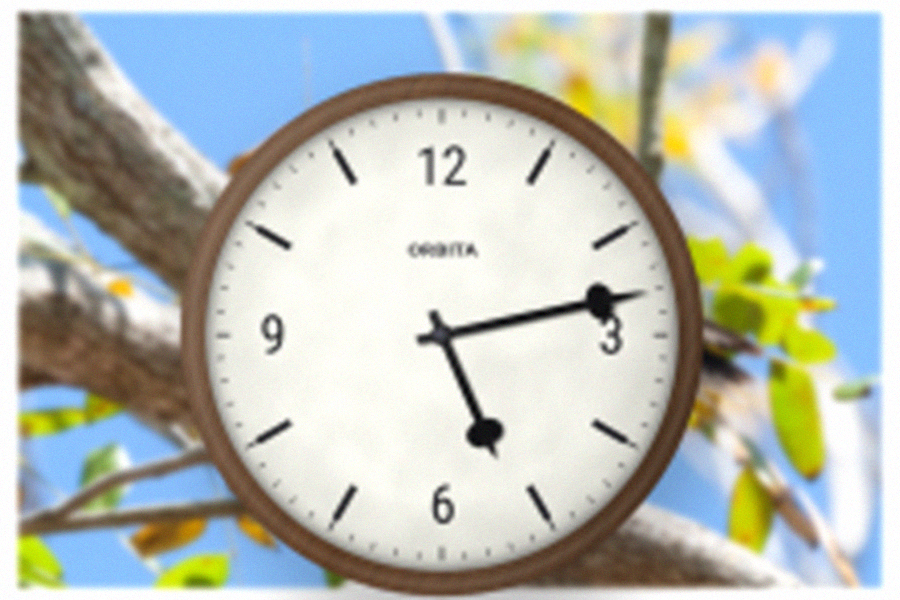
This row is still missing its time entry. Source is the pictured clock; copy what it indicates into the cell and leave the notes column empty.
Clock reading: 5:13
